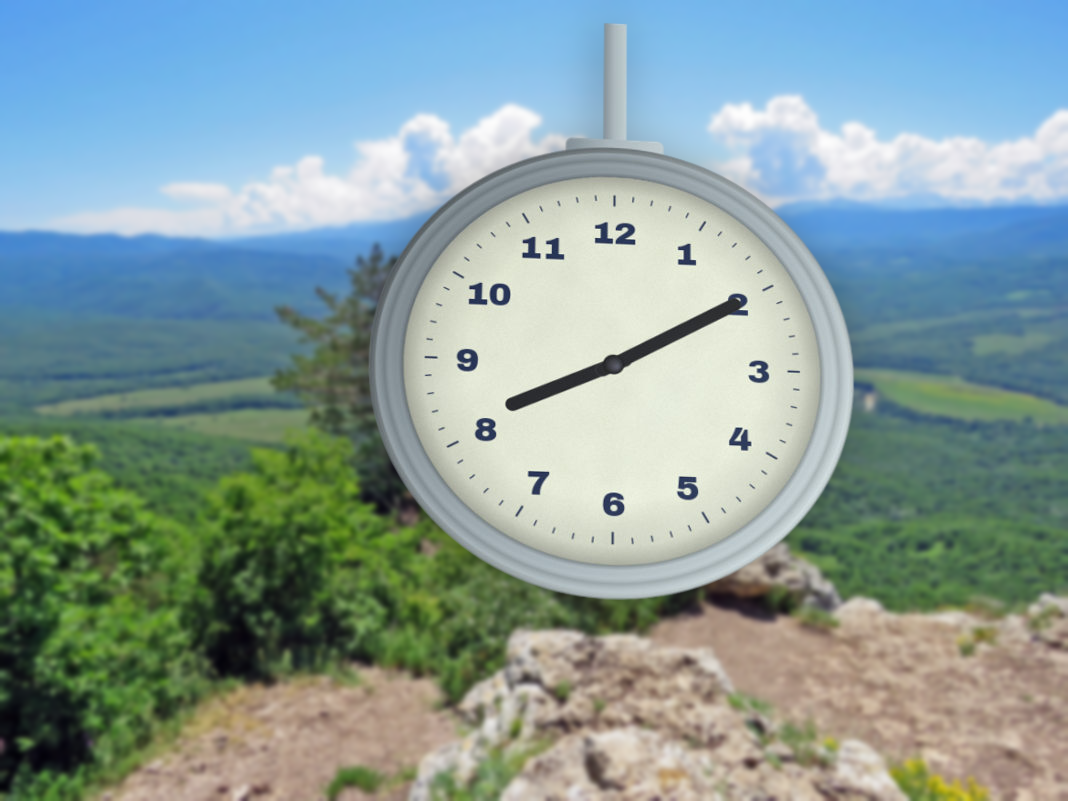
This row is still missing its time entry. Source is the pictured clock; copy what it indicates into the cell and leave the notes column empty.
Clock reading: 8:10
